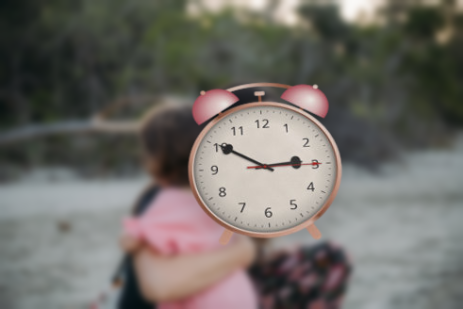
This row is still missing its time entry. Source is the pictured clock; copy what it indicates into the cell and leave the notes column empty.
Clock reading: 2:50:15
